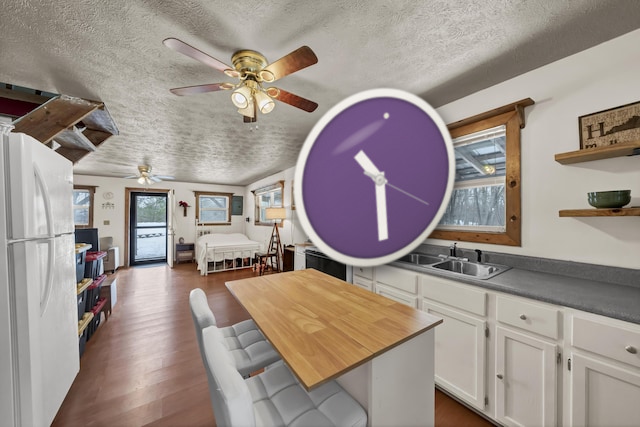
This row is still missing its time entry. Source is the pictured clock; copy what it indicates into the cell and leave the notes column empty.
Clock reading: 10:28:19
